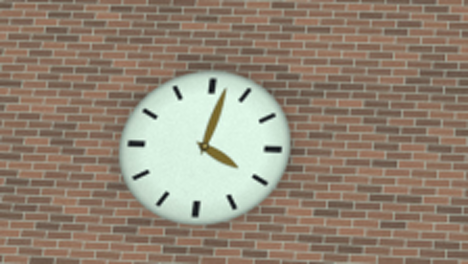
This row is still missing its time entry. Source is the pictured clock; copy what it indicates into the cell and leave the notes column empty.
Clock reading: 4:02
